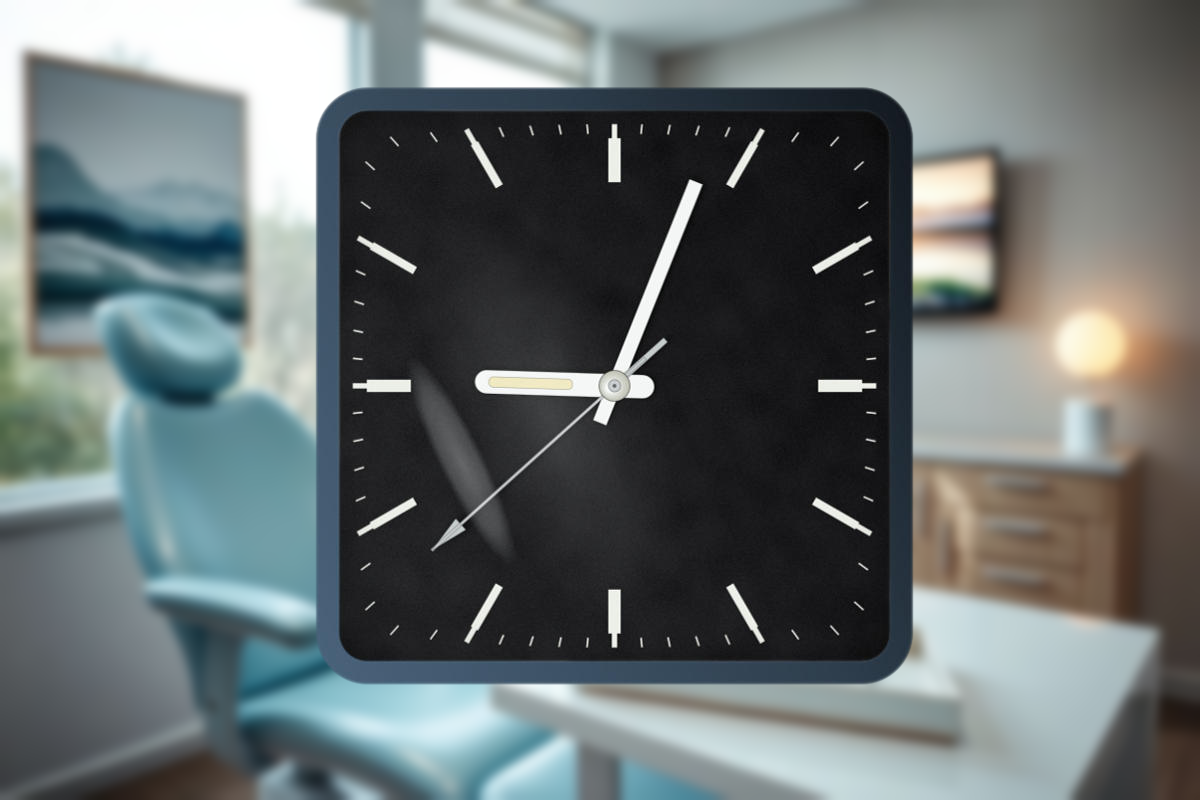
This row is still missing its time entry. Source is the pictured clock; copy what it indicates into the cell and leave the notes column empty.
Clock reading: 9:03:38
